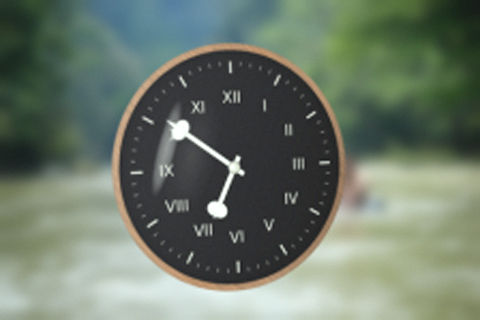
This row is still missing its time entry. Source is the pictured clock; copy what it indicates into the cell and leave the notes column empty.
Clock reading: 6:51
